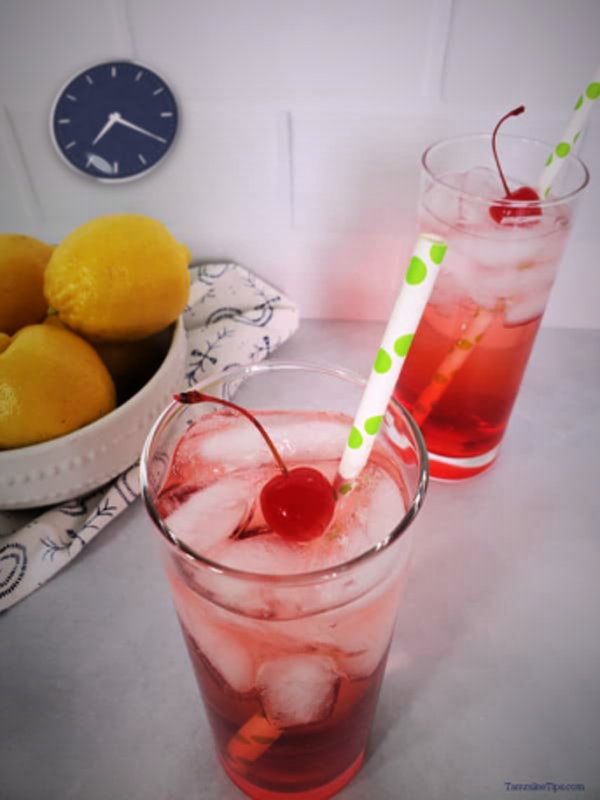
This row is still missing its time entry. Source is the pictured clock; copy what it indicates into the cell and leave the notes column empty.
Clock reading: 7:20
